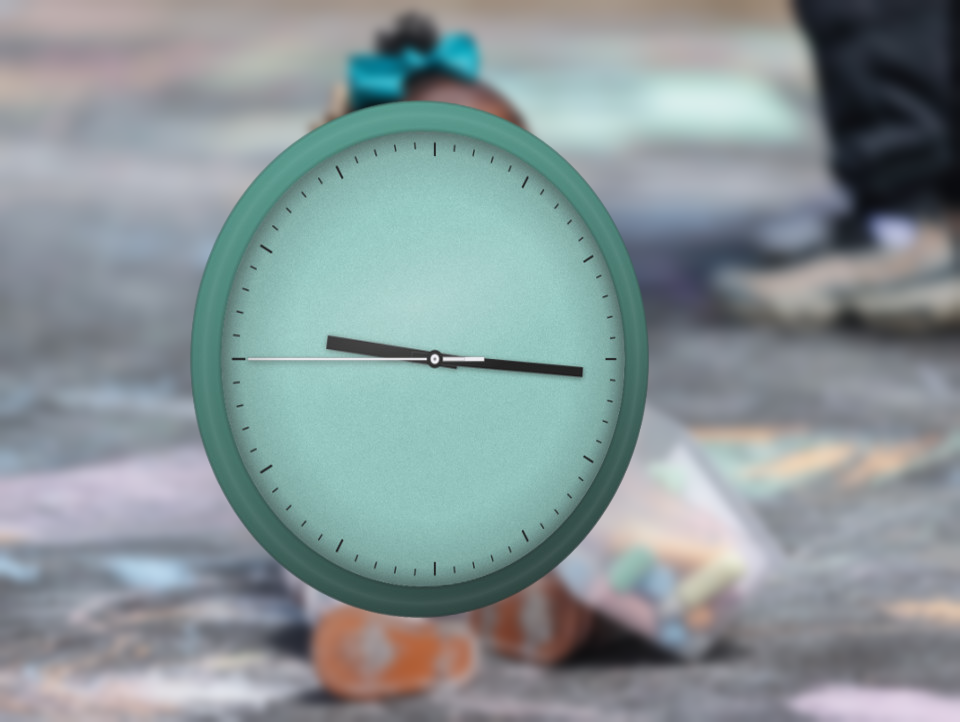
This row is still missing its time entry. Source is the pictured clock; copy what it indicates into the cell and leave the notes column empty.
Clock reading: 9:15:45
